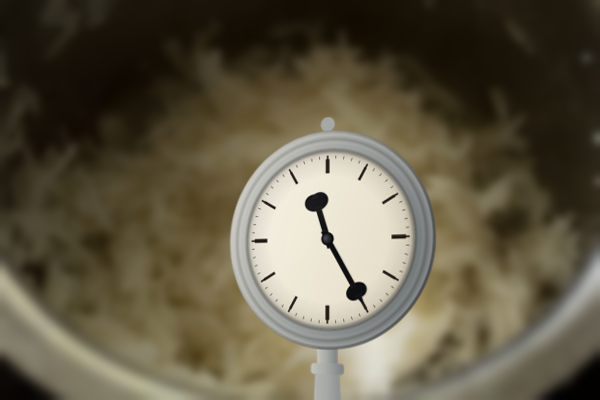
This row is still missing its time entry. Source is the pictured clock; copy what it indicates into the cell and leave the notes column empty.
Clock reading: 11:25
